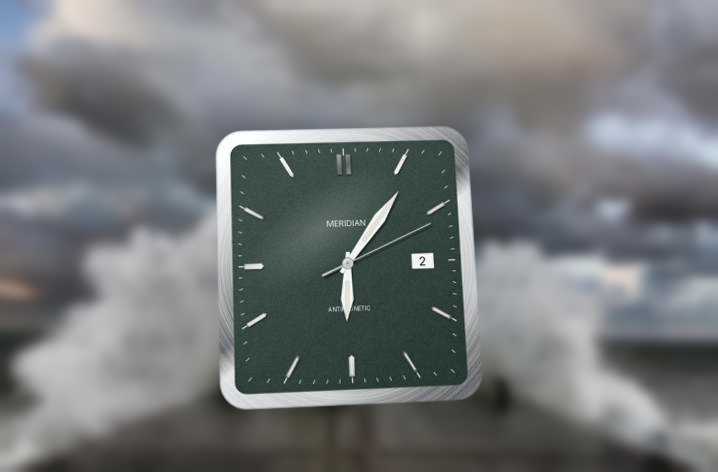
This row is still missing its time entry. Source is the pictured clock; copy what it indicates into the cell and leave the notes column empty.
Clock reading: 6:06:11
